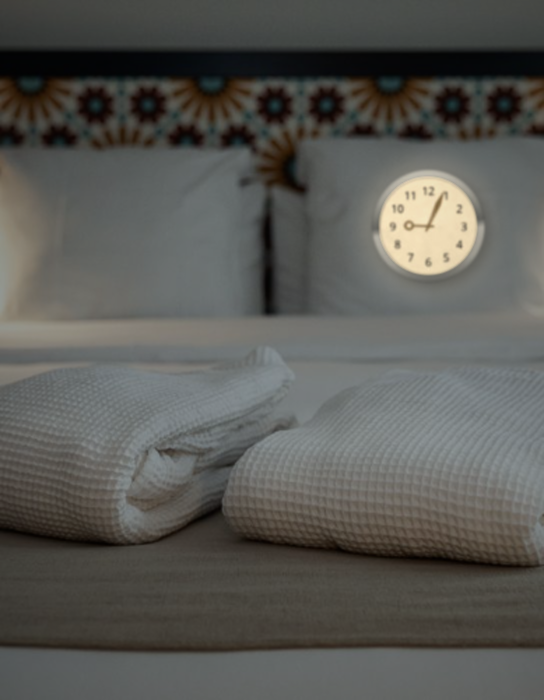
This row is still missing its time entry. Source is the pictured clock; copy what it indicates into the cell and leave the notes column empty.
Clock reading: 9:04
